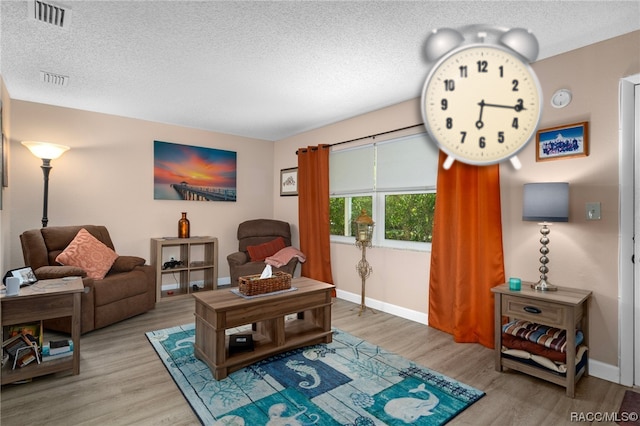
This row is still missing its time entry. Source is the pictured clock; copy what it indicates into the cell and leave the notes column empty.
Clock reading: 6:16
